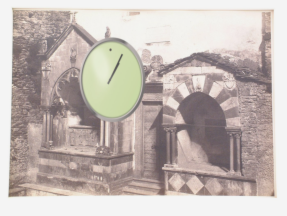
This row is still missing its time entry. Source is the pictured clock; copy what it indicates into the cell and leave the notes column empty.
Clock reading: 1:05
